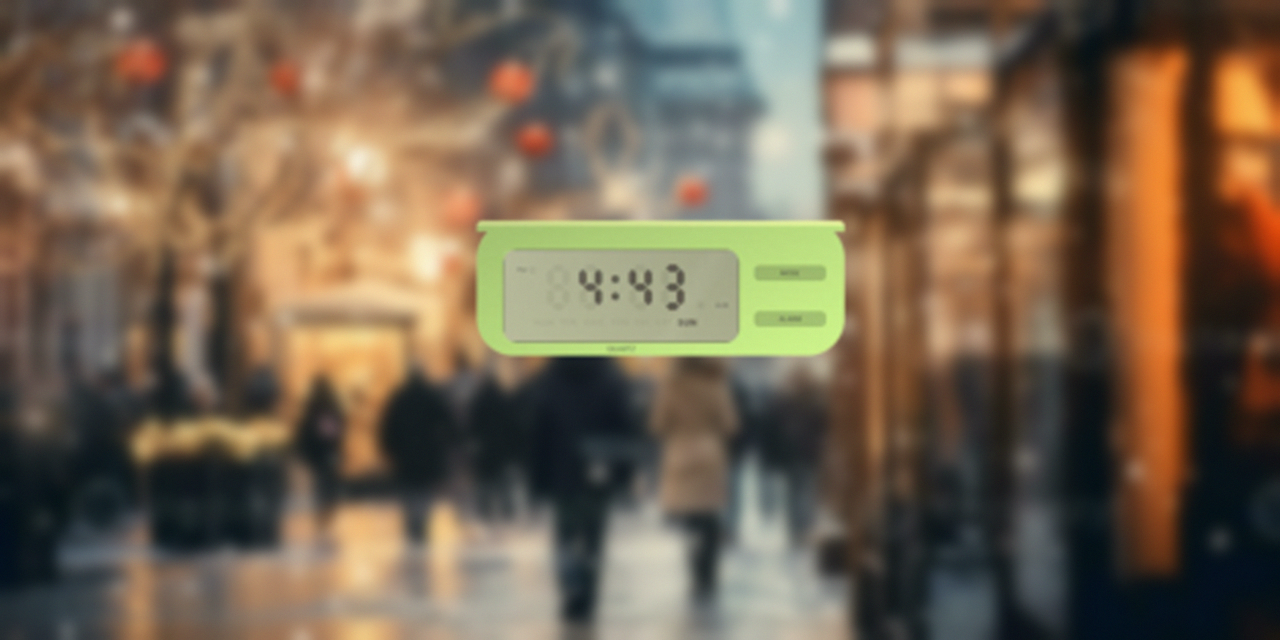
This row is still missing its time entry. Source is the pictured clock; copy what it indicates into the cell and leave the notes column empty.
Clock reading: 4:43
